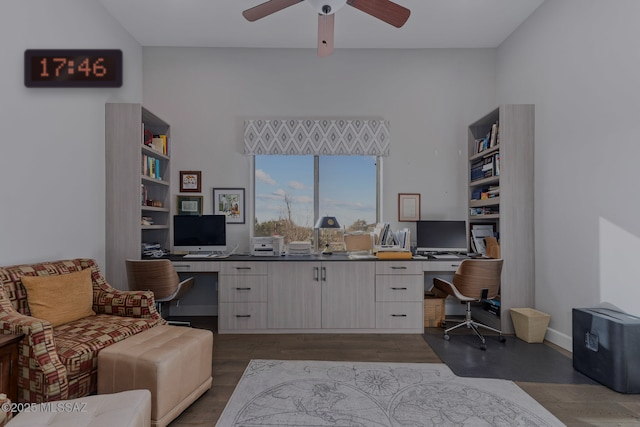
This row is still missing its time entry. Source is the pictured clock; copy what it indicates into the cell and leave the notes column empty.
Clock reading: 17:46
